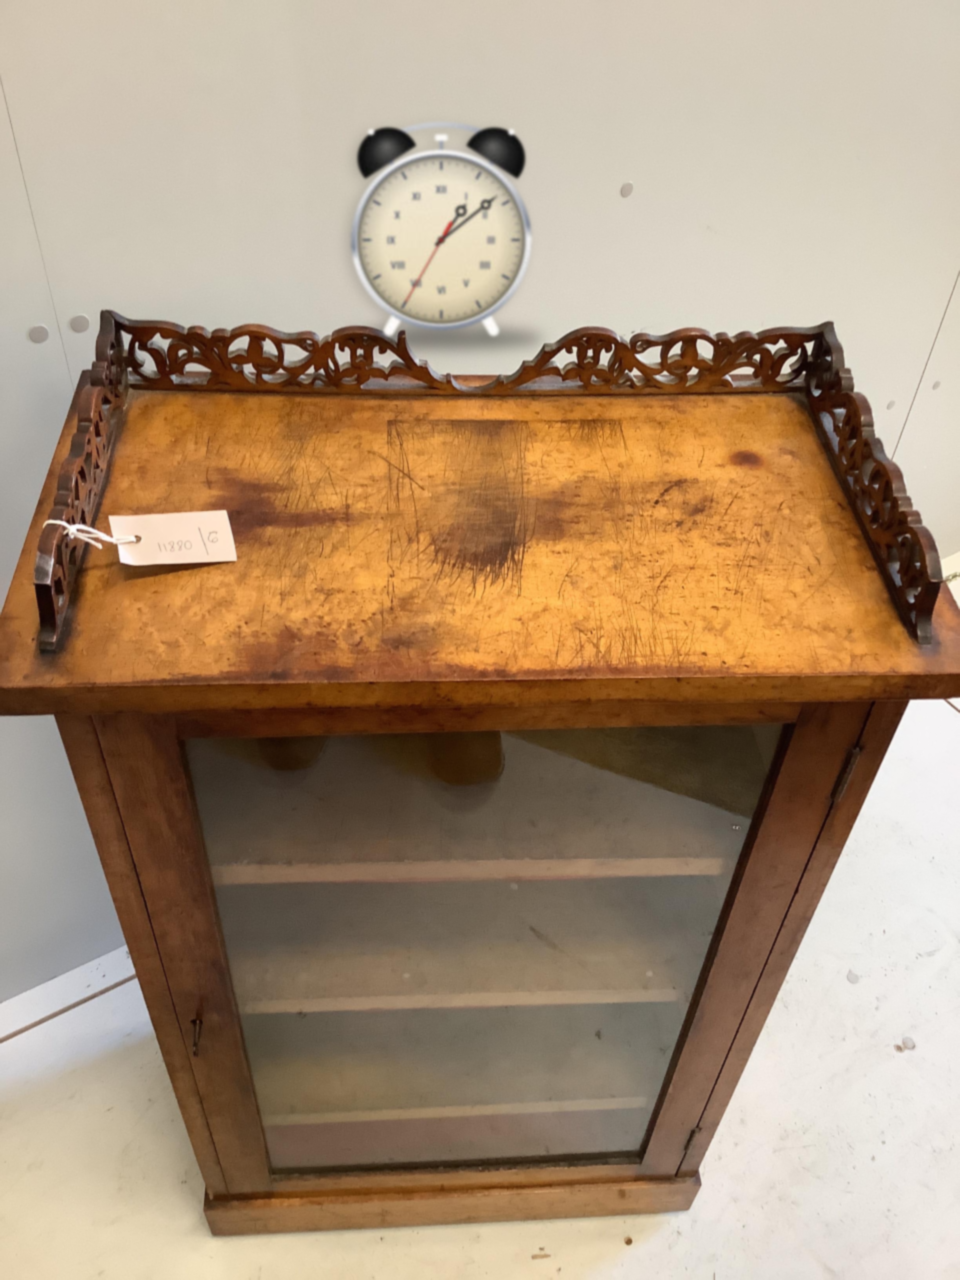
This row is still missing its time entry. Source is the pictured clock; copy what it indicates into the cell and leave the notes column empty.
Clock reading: 1:08:35
